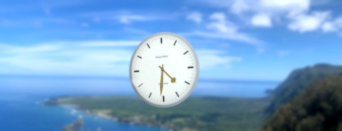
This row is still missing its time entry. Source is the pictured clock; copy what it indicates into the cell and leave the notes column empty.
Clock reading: 4:31
